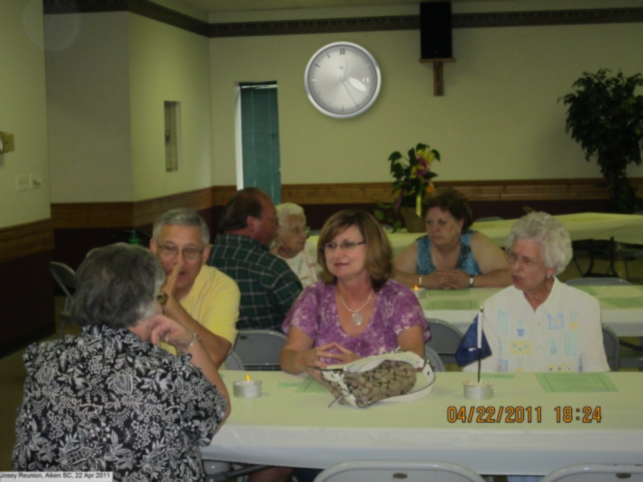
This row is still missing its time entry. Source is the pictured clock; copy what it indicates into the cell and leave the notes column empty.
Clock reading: 12:25
